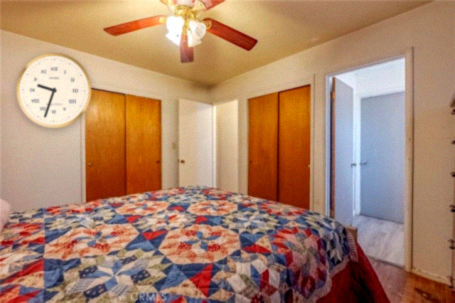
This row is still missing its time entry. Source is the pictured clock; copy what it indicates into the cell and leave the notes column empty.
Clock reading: 9:33
